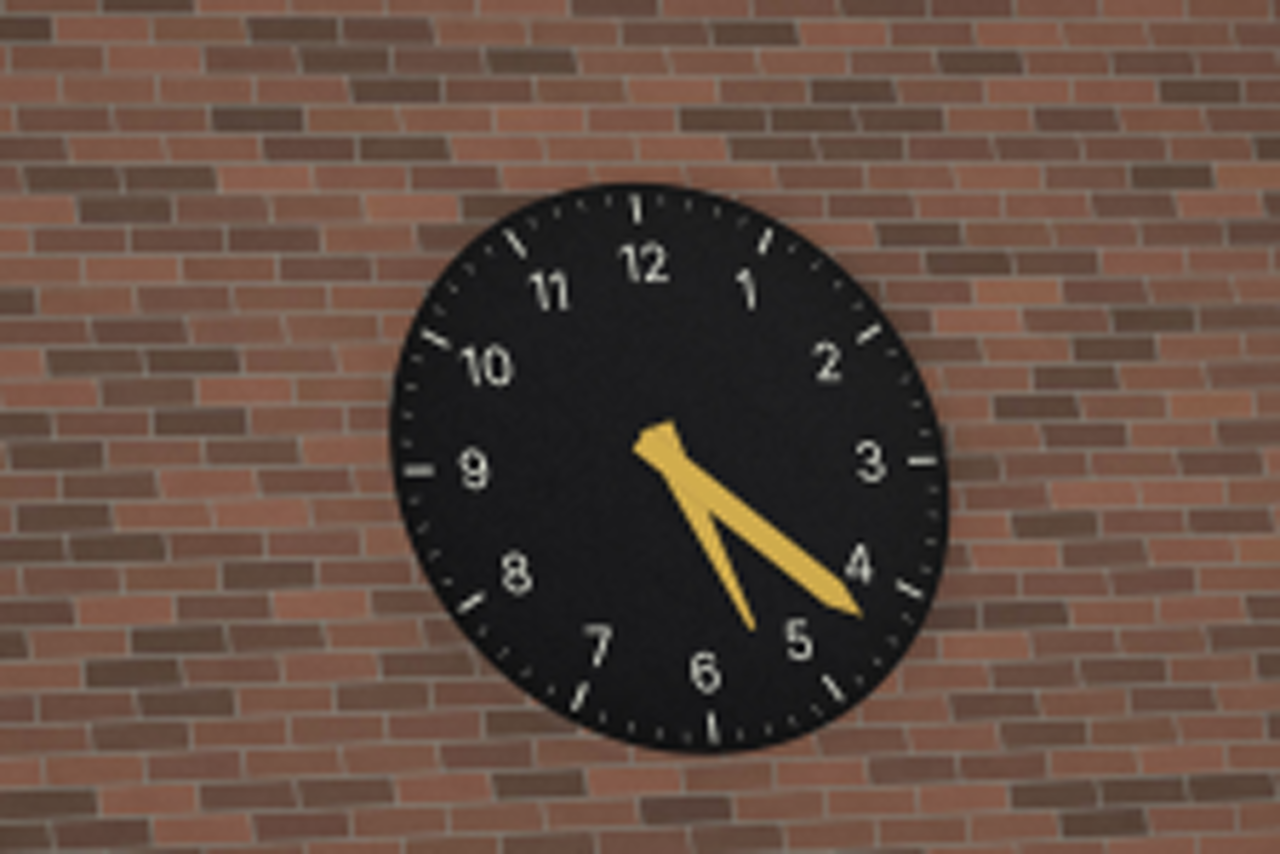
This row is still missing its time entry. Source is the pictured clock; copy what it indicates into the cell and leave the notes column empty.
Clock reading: 5:22
